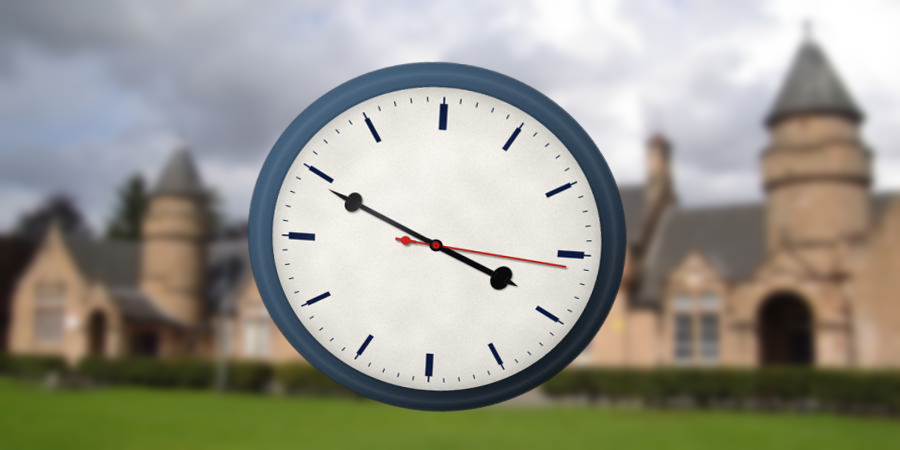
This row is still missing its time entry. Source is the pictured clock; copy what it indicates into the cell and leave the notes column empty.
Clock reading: 3:49:16
